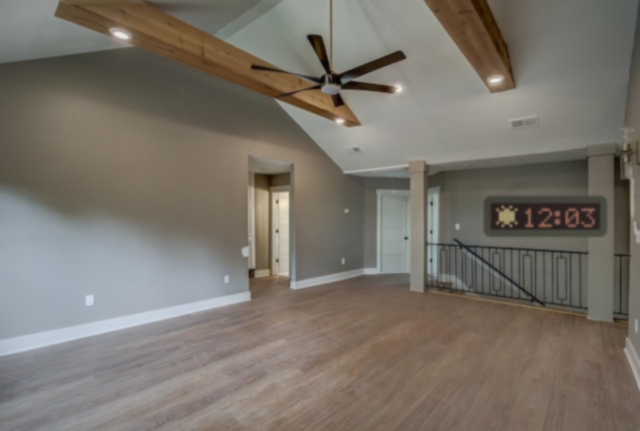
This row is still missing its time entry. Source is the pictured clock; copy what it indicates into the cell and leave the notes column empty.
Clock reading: 12:03
